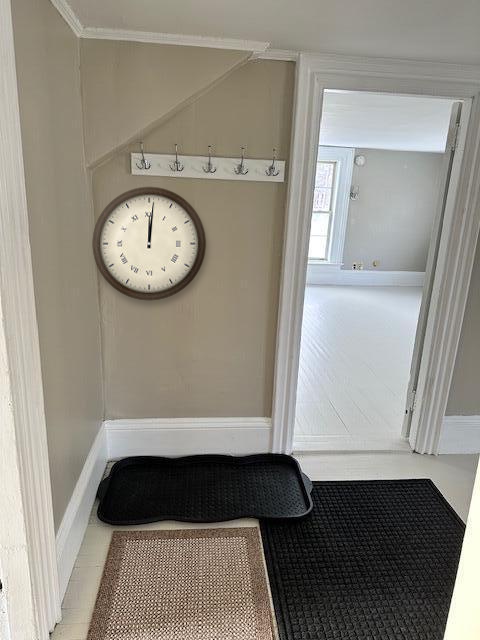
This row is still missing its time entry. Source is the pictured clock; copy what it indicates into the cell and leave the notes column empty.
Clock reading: 12:01
